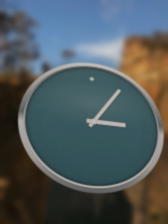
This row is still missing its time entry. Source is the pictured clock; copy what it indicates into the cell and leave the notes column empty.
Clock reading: 3:06
